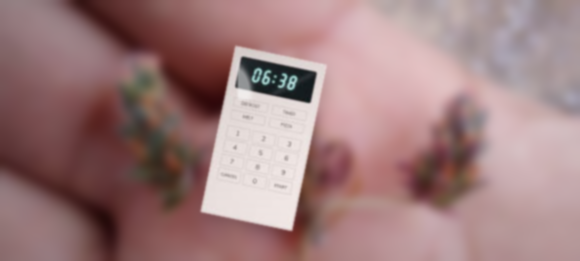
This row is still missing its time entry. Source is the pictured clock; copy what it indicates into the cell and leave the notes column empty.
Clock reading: 6:38
